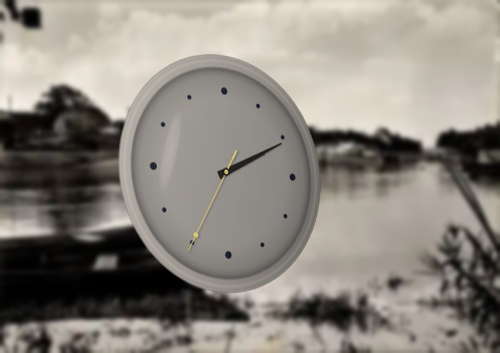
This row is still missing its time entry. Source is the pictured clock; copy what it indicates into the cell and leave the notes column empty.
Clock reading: 2:10:35
